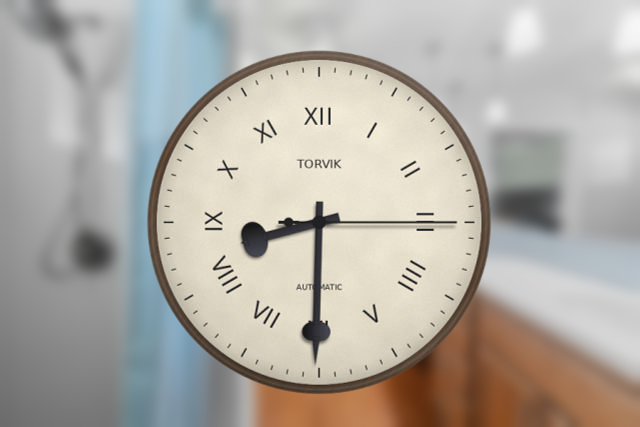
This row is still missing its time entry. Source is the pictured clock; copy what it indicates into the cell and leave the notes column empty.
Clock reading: 8:30:15
